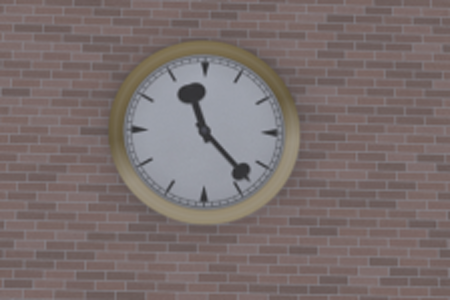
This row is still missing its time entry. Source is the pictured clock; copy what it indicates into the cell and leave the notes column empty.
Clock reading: 11:23
